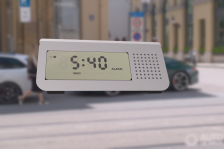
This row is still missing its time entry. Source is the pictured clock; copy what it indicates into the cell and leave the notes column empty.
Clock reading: 5:40
